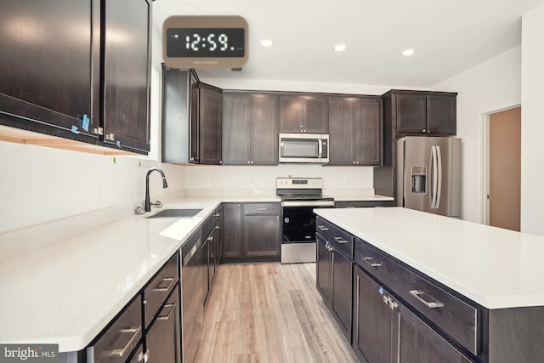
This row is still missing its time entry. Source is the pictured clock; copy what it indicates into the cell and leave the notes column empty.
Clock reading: 12:59
